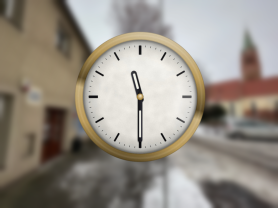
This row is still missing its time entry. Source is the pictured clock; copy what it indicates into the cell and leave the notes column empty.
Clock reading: 11:30
